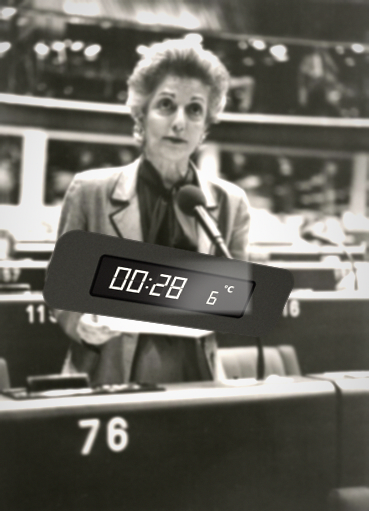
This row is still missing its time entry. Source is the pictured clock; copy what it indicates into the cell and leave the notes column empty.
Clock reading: 0:28
